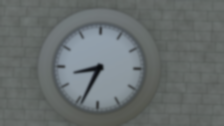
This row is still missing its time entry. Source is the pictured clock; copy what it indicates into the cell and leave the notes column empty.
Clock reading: 8:34
